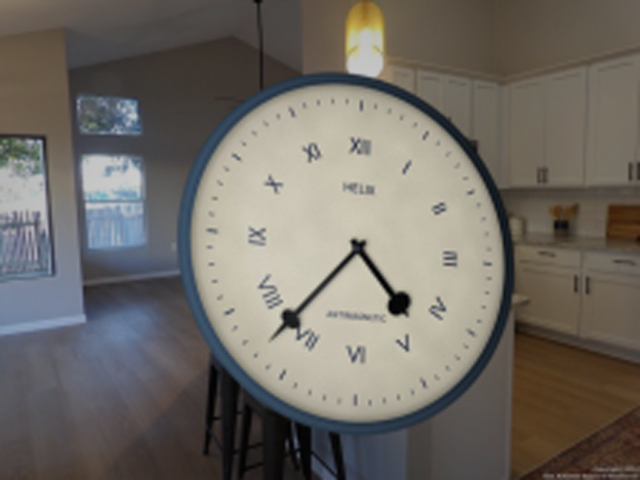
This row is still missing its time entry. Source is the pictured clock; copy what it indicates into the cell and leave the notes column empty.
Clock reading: 4:37
